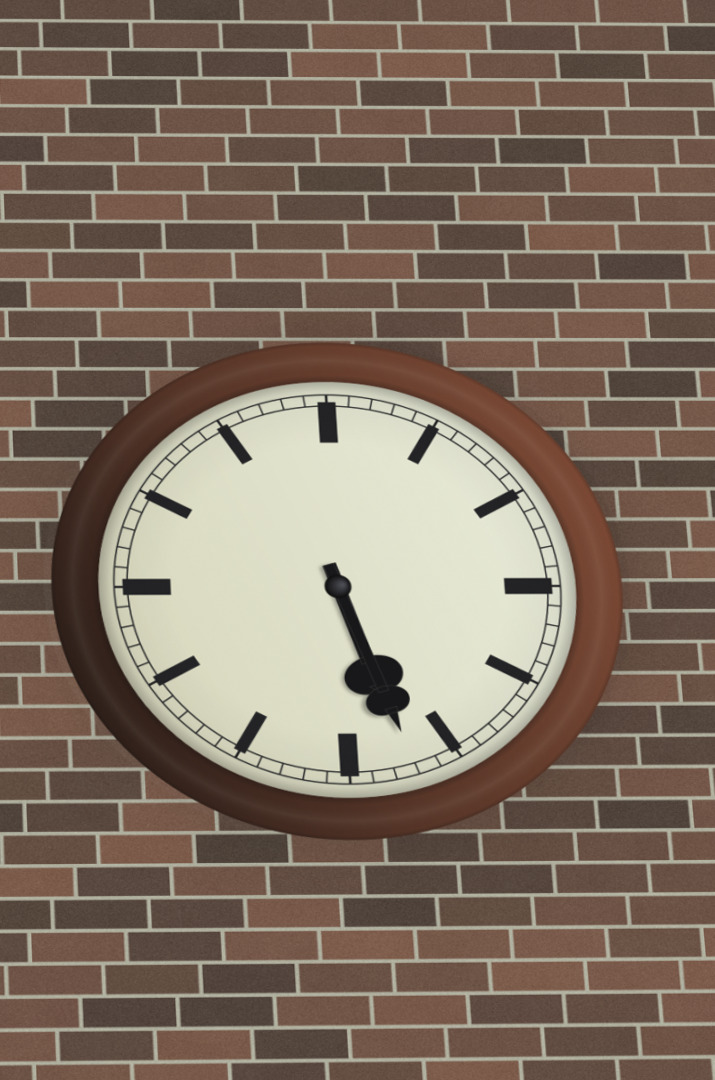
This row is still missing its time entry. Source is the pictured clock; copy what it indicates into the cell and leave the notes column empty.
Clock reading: 5:27
